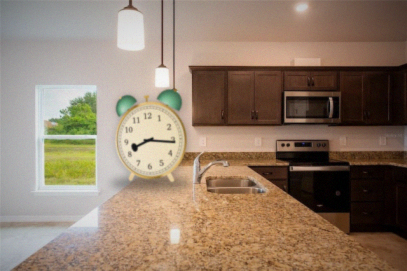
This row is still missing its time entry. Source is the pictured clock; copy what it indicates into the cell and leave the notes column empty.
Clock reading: 8:16
